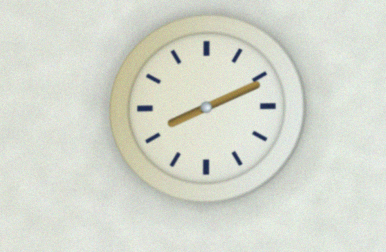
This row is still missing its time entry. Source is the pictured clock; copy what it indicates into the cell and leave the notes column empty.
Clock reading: 8:11
